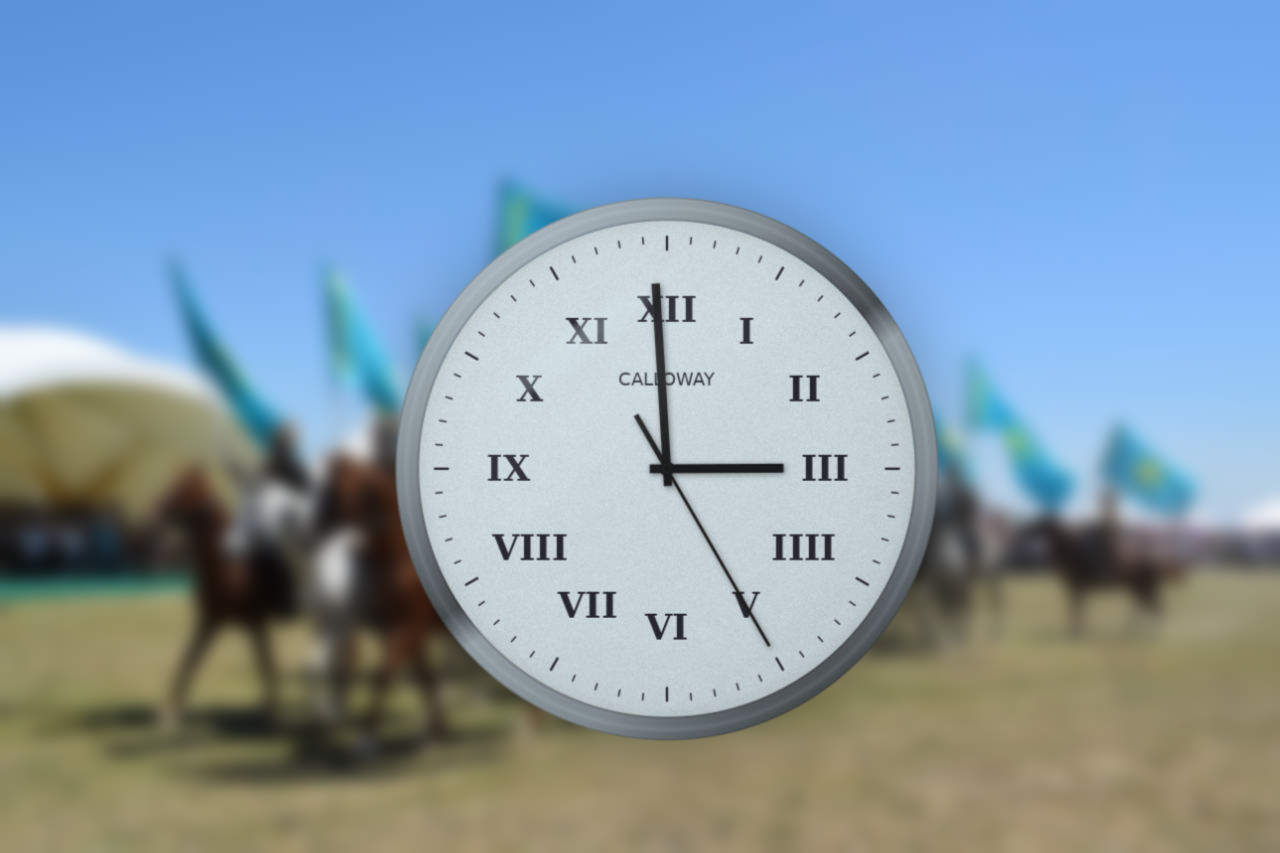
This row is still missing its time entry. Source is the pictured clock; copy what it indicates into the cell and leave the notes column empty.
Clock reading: 2:59:25
